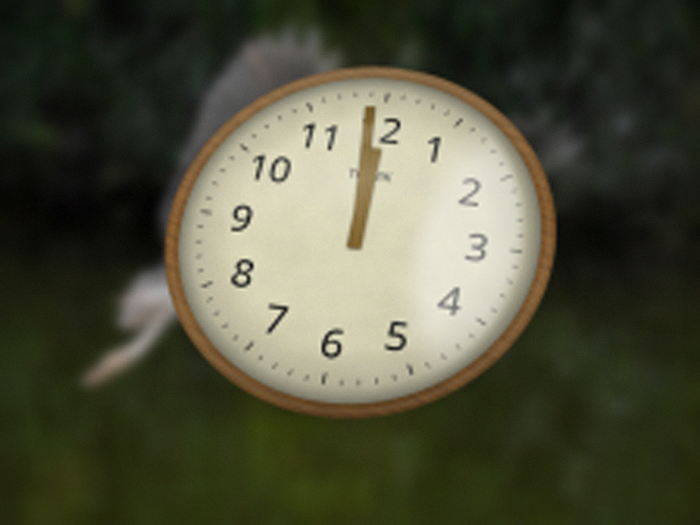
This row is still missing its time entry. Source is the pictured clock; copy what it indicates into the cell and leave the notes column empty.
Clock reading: 11:59
